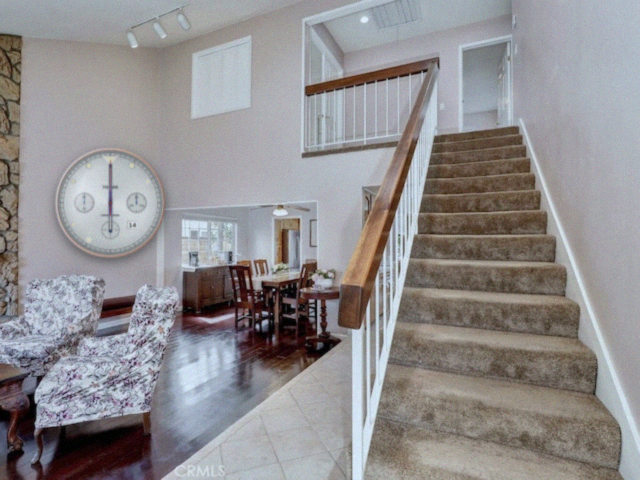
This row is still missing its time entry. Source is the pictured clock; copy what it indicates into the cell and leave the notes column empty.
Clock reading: 6:00
